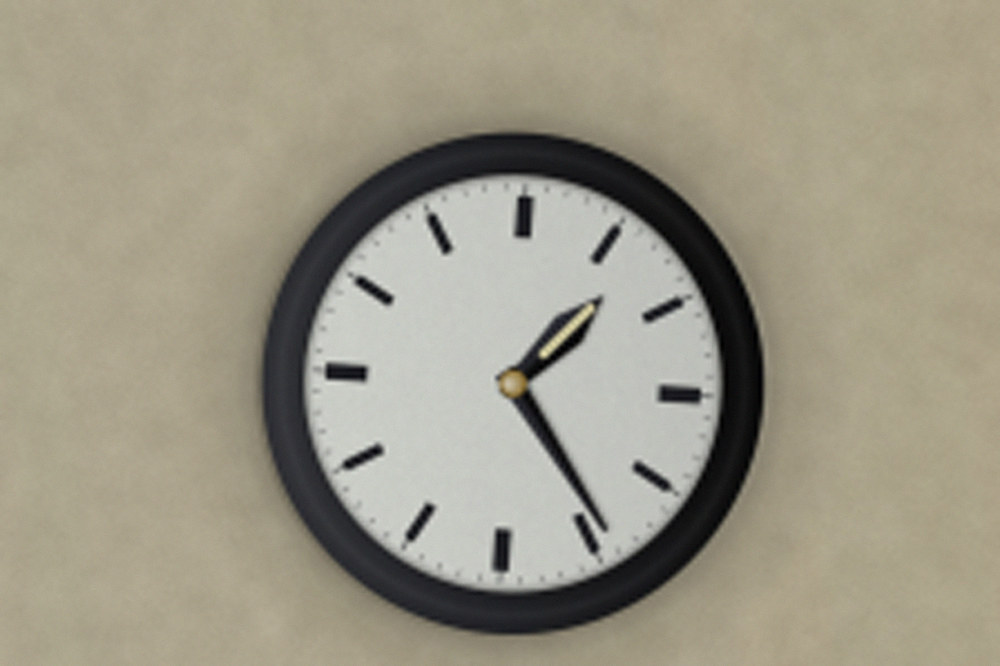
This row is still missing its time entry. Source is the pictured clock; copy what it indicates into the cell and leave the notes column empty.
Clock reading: 1:24
